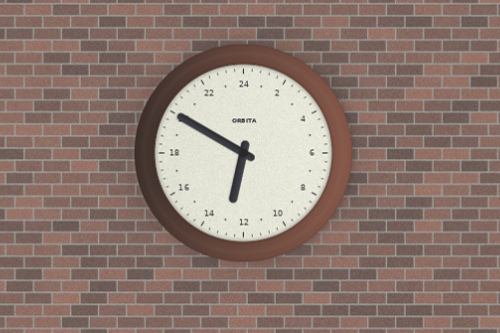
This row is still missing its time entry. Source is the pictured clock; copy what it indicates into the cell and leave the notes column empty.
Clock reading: 12:50
